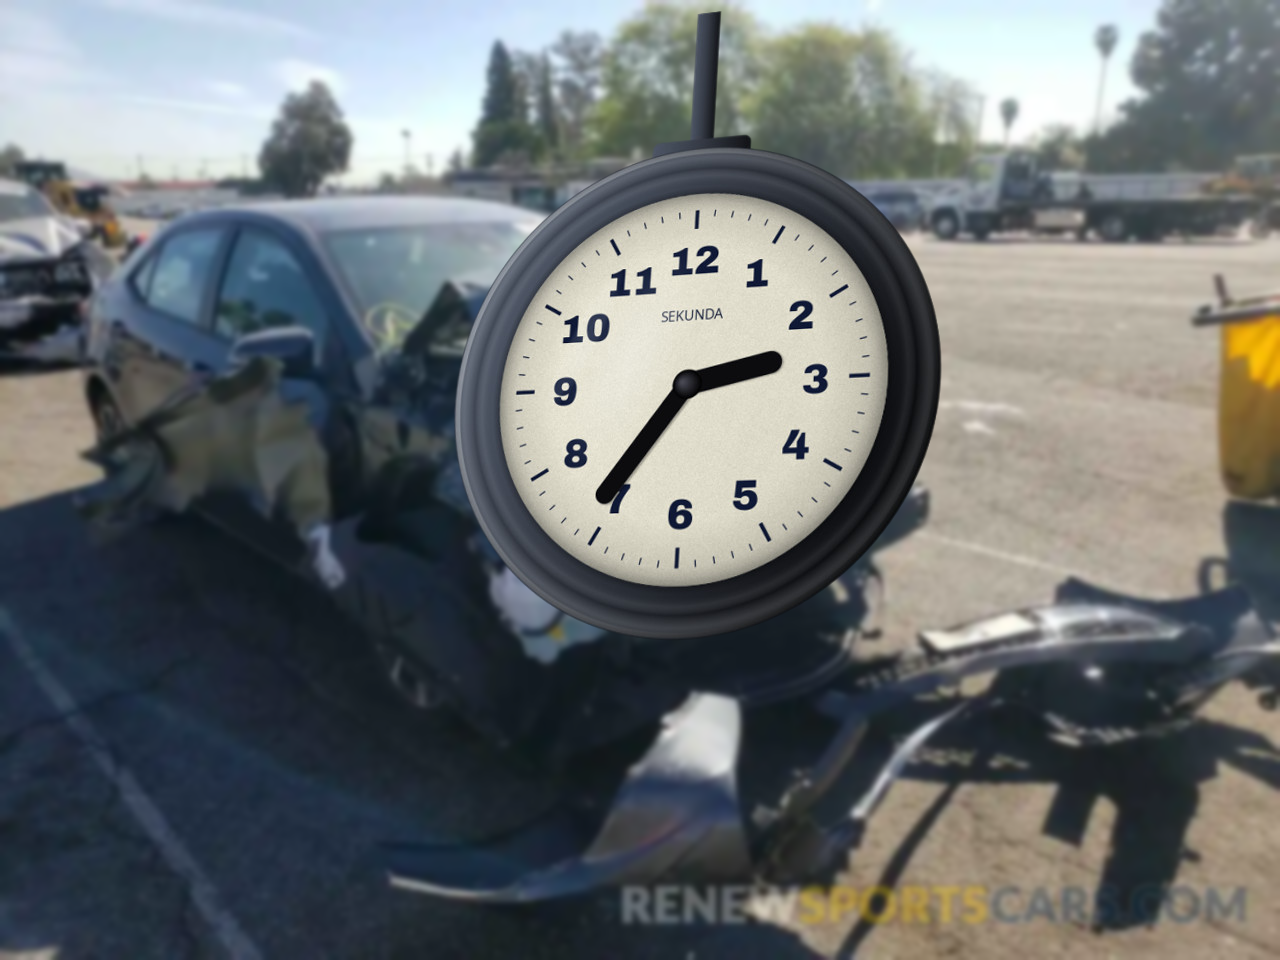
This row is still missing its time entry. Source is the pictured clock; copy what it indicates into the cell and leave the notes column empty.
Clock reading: 2:36
